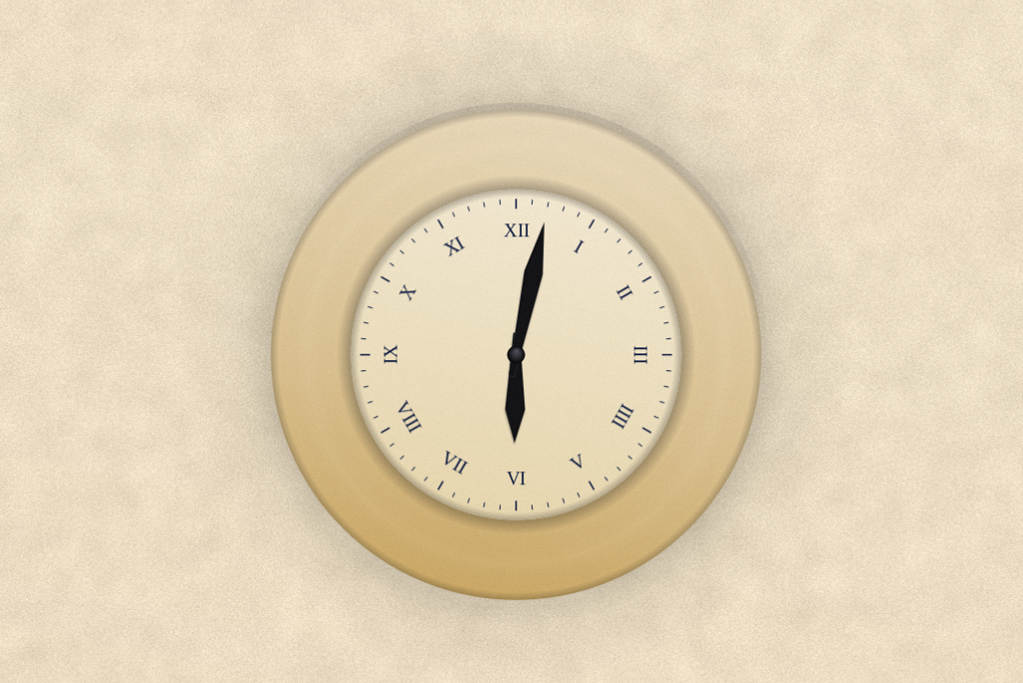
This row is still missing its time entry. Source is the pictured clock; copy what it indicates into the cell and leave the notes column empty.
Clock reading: 6:02
